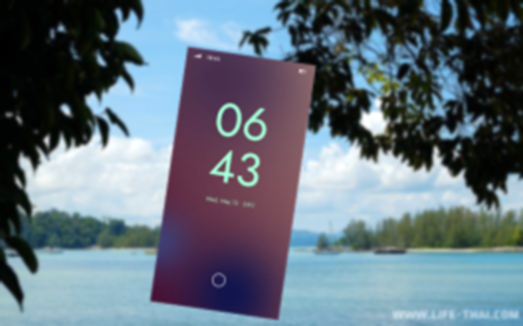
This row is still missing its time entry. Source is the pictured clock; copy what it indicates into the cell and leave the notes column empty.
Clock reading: 6:43
